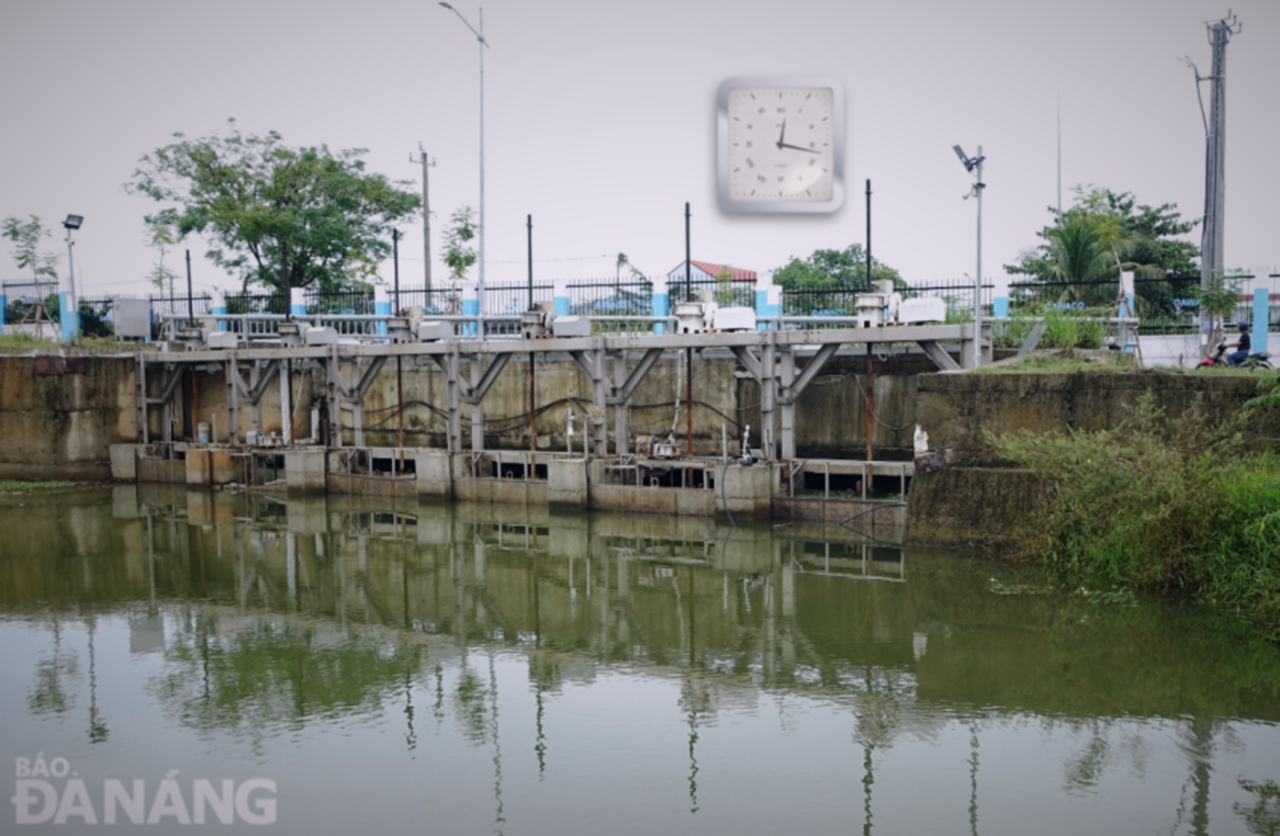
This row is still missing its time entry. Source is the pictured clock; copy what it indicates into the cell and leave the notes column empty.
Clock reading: 12:17
